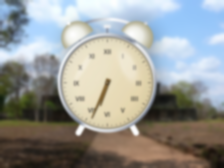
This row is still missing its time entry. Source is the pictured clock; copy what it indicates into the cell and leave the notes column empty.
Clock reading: 6:34
